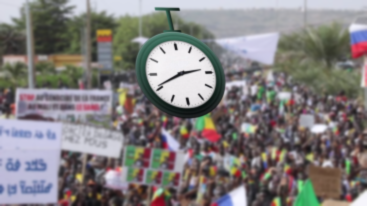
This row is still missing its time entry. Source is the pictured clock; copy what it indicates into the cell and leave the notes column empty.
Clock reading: 2:41
